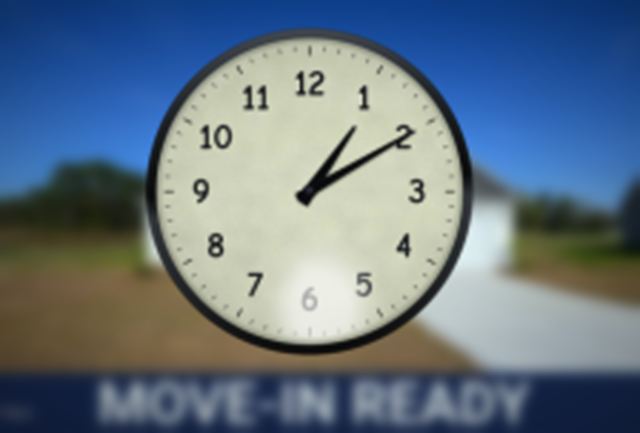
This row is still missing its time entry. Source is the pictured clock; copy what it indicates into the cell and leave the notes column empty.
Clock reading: 1:10
